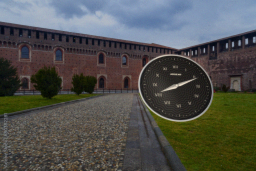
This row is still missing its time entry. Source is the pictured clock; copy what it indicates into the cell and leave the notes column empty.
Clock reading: 8:11
